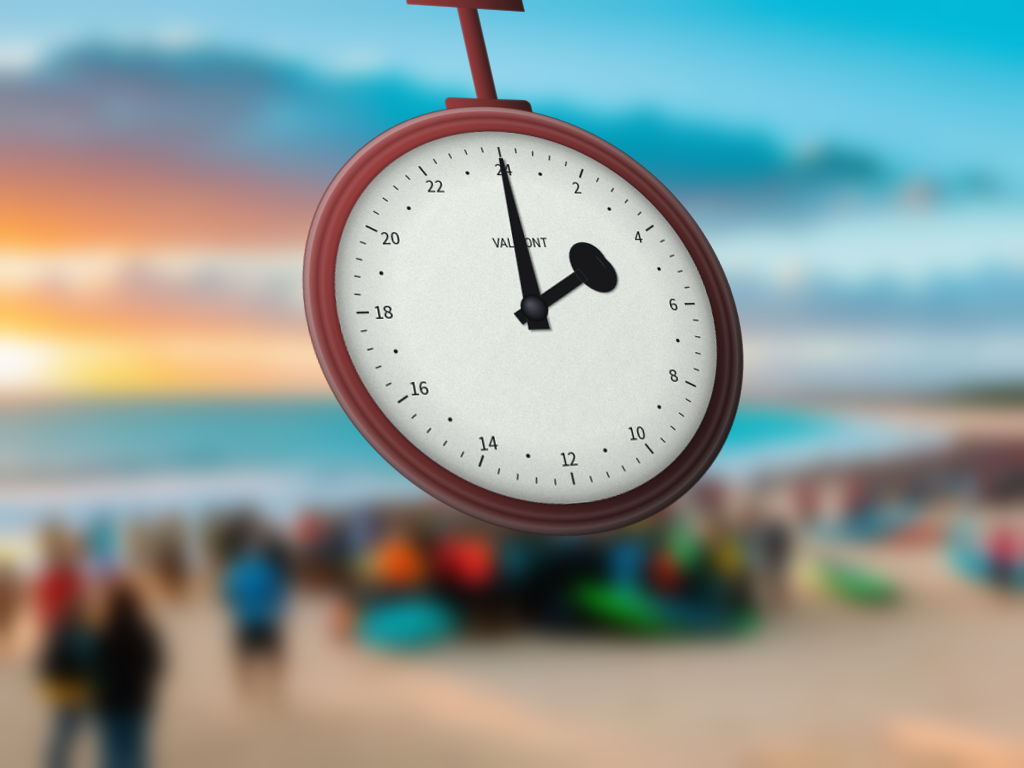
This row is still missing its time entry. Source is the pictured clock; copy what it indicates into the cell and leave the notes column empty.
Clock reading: 4:00
